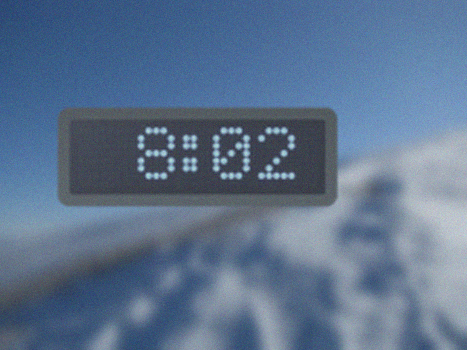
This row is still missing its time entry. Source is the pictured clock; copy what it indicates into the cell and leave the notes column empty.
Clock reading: 8:02
